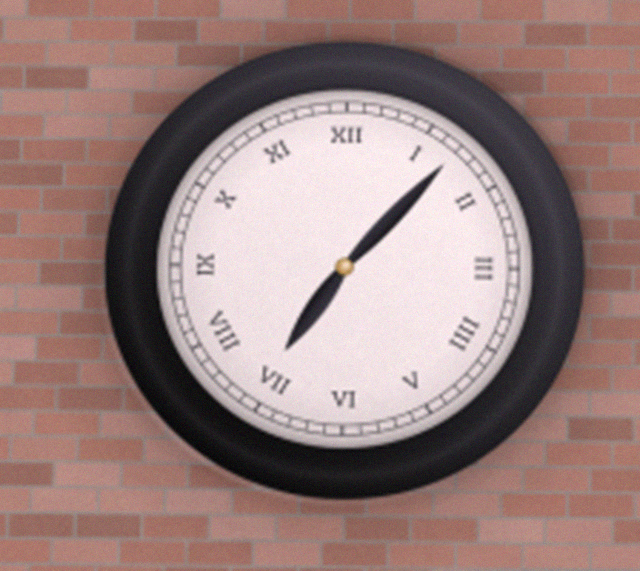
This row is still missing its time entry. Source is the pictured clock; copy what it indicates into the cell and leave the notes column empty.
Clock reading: 7:07
